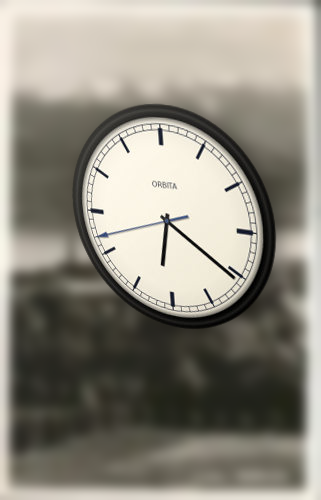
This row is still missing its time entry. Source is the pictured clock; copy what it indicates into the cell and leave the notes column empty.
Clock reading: 6:20:42
